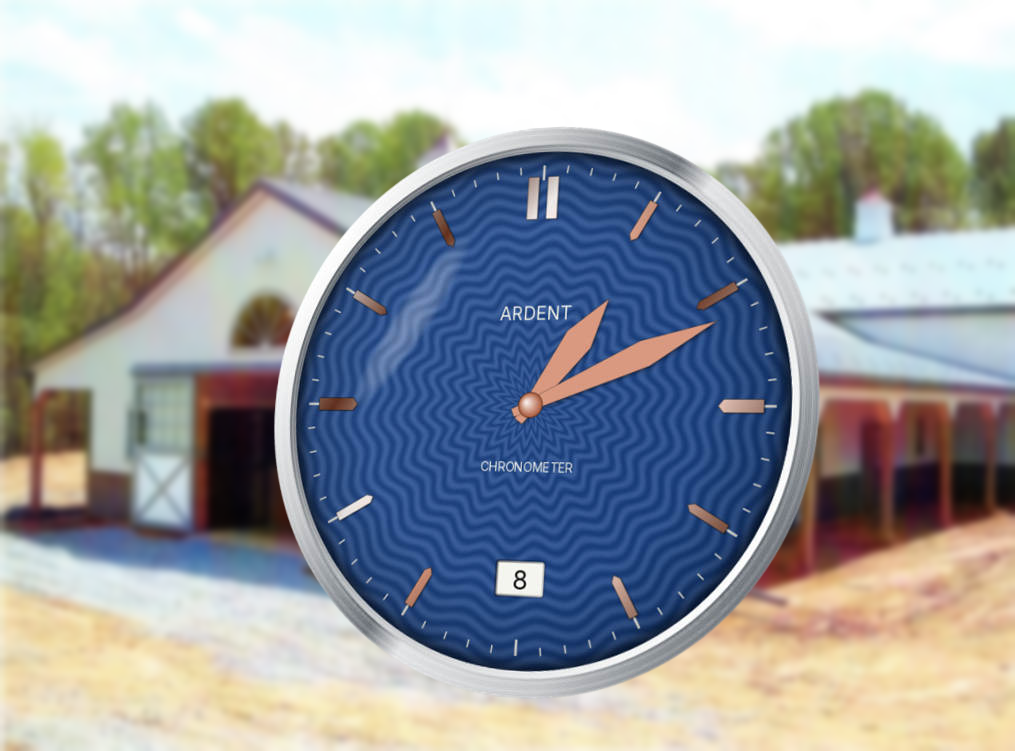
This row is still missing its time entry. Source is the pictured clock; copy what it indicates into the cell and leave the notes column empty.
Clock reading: 1:11
